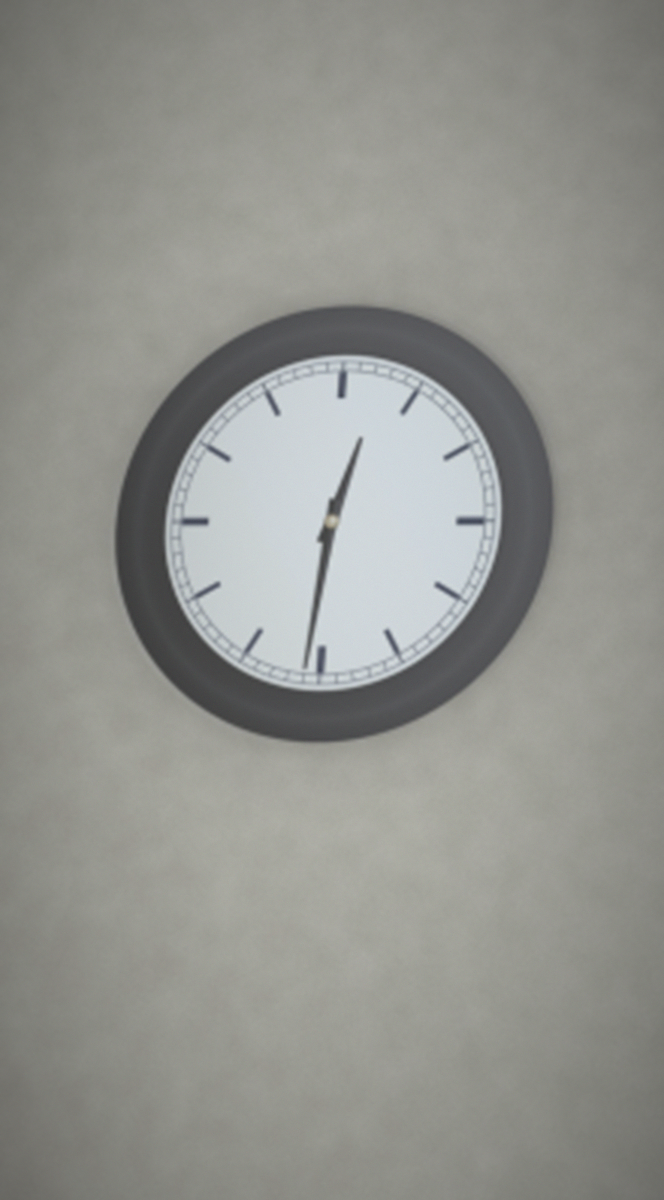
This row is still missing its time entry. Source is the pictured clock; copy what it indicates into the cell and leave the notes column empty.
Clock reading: 12:31
